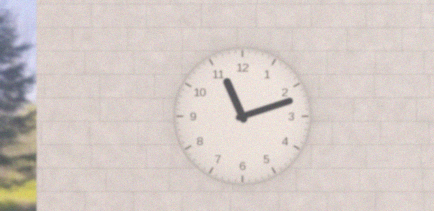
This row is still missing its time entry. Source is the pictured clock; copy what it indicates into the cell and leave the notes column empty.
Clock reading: 11:12
